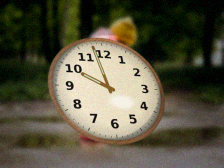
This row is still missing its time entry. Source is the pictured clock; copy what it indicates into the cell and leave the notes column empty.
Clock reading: 9:58
